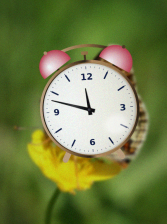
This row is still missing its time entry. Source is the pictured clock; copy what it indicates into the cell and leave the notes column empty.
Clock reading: 11:48
